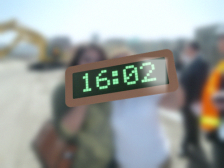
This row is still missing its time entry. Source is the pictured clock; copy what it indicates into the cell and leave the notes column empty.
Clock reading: 16:02
